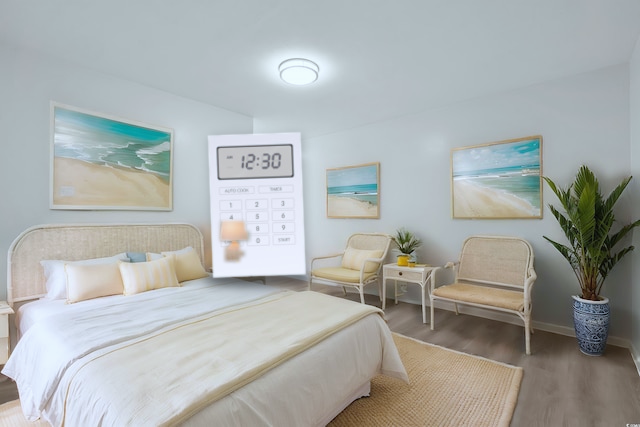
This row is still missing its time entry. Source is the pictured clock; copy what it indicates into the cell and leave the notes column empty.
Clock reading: 12:30
